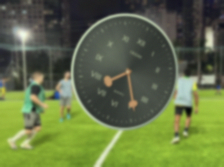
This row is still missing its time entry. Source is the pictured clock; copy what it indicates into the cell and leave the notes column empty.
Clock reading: 7:24
